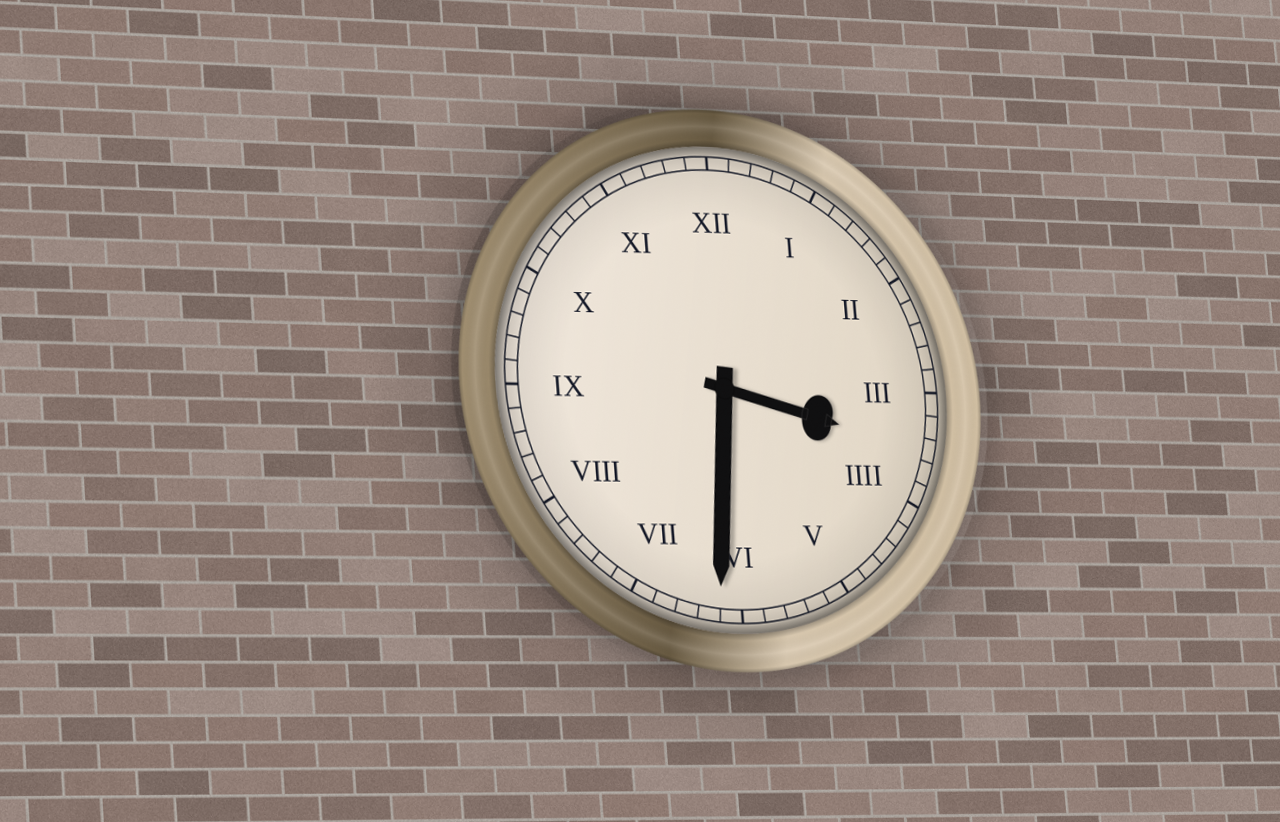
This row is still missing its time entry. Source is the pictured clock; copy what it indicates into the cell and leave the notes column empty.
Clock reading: 3:31
